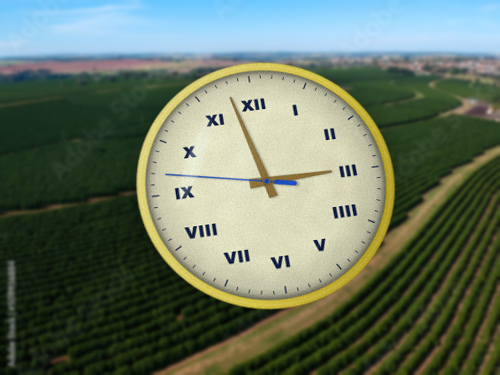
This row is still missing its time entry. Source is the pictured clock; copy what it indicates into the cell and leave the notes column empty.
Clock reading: 2:57:47
